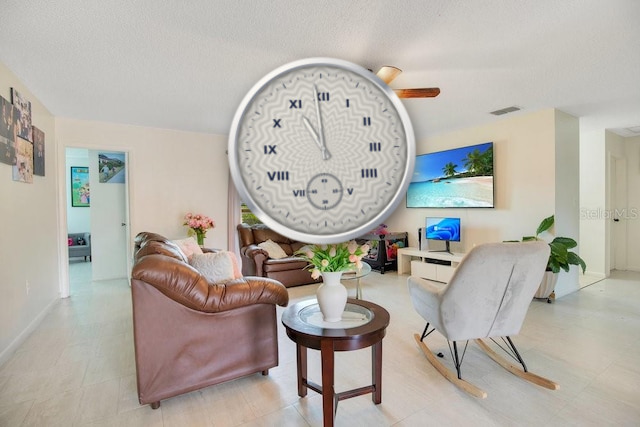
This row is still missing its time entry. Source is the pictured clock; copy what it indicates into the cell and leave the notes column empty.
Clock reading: 10:59
